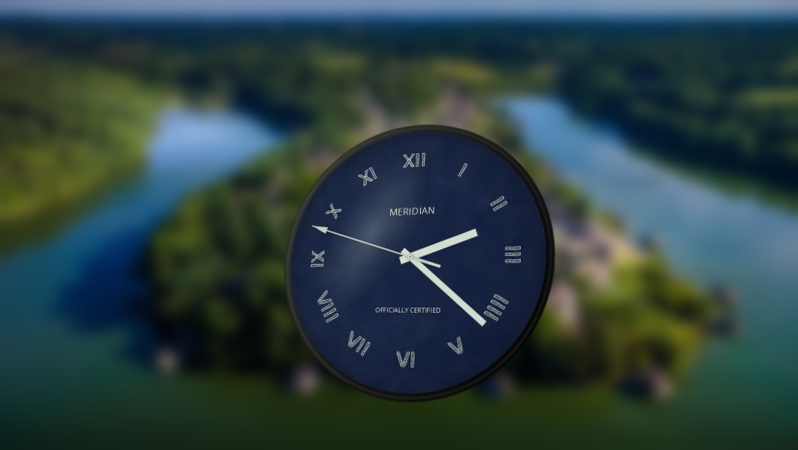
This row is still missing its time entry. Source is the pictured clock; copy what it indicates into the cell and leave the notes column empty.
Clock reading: 2:21:48
